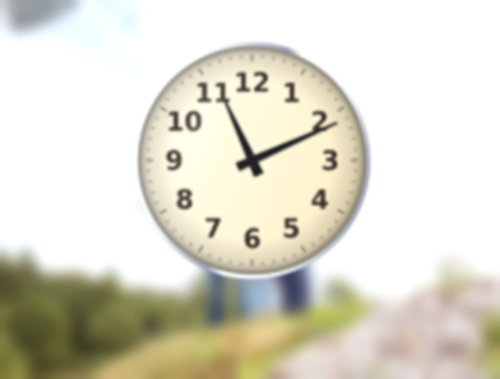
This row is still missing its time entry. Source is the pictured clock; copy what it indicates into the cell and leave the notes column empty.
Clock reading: 11:11
